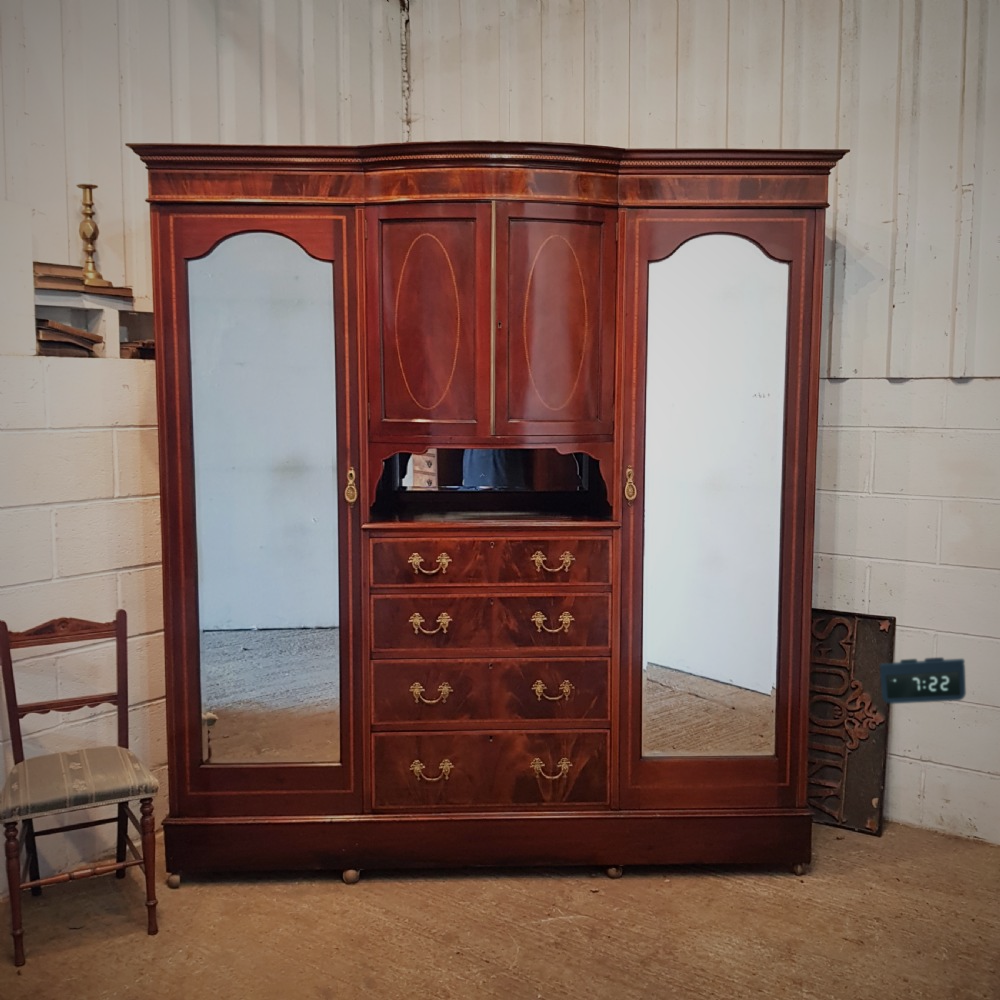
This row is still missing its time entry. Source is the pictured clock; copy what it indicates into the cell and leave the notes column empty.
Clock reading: 7:22
